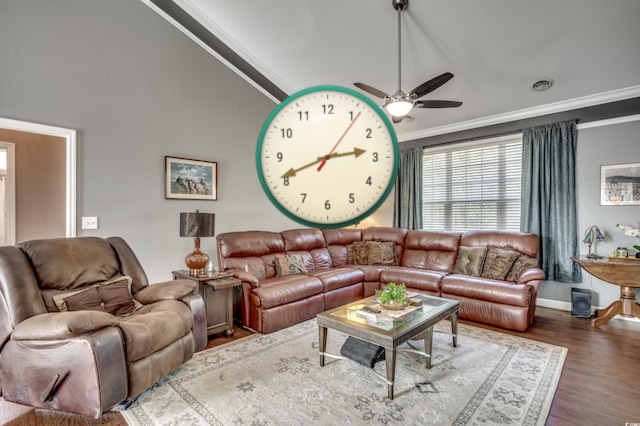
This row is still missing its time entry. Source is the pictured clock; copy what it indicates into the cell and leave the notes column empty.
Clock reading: 2:41:06
